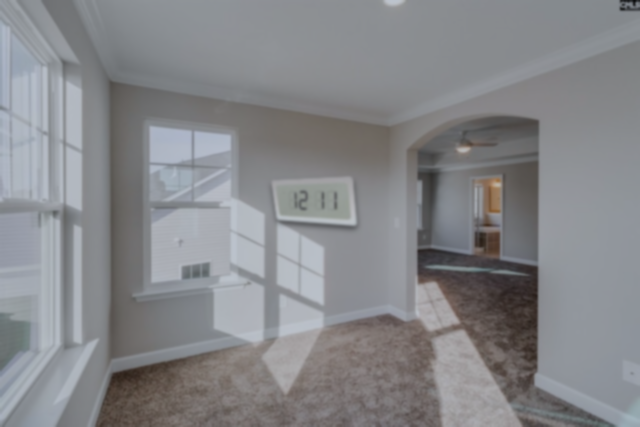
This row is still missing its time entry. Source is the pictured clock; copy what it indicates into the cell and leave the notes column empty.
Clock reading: 12:11
